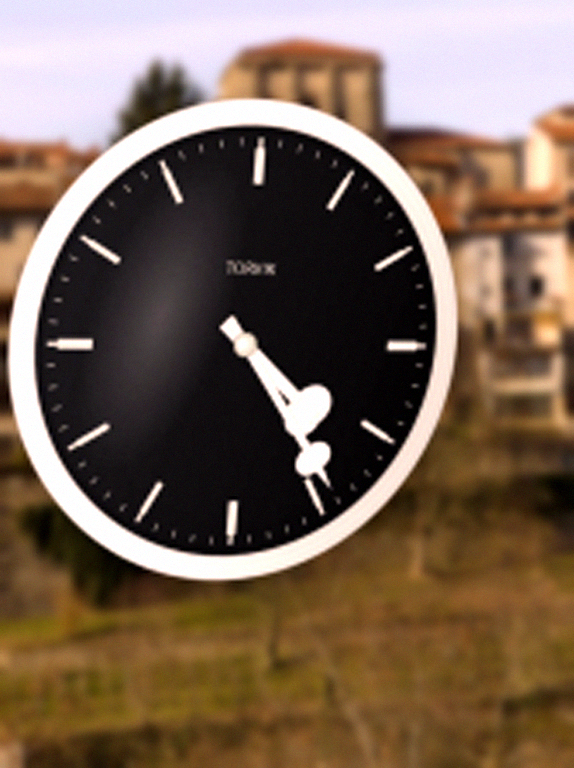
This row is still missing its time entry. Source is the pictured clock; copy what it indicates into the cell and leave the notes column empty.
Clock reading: 4:24
